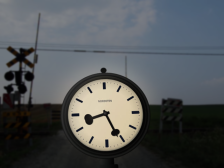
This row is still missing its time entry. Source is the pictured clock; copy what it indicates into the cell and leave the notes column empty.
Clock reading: 8:26
